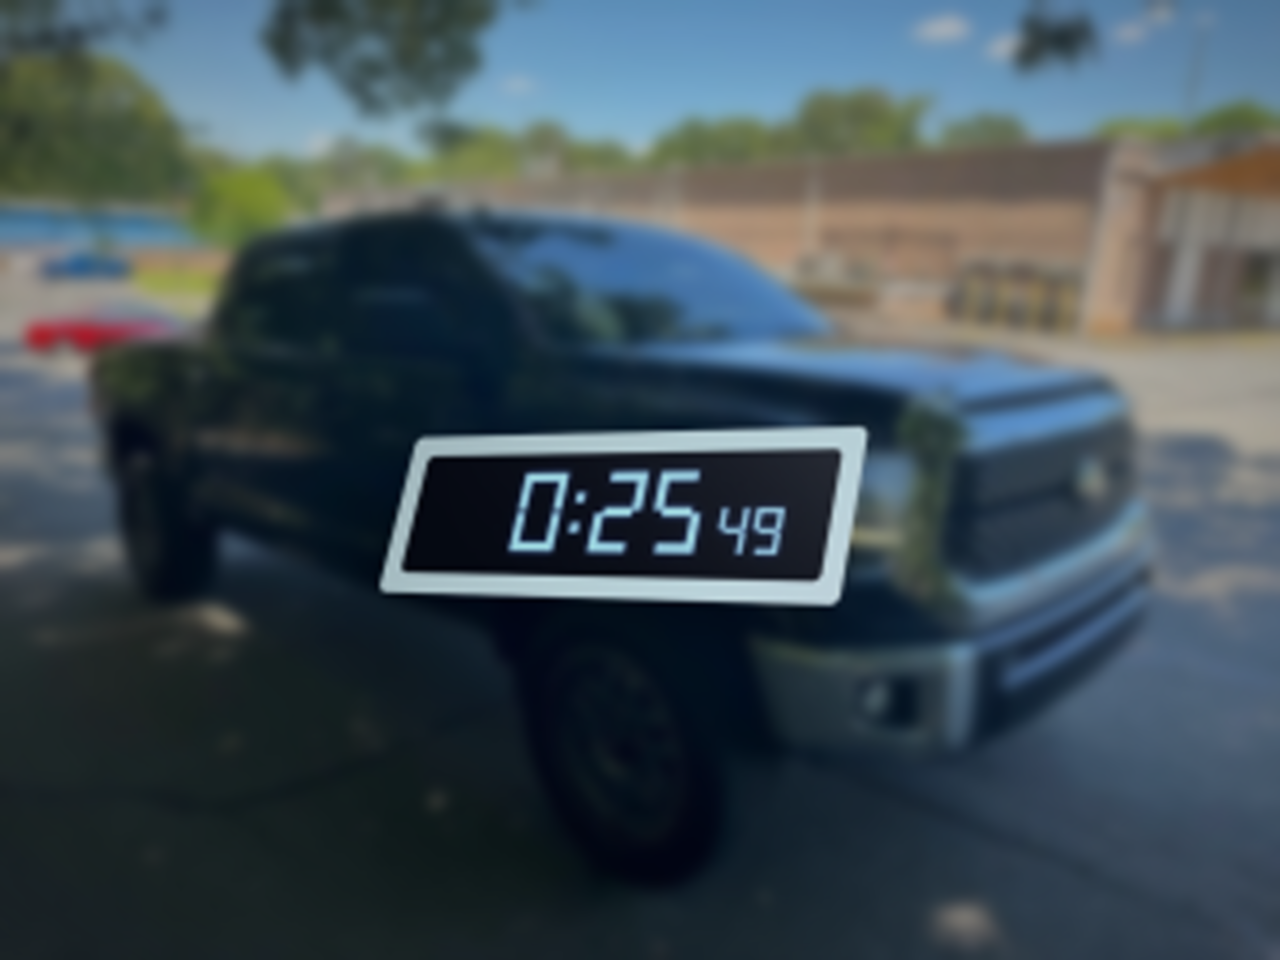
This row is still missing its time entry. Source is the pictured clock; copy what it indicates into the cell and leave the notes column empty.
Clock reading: 0:25:49
